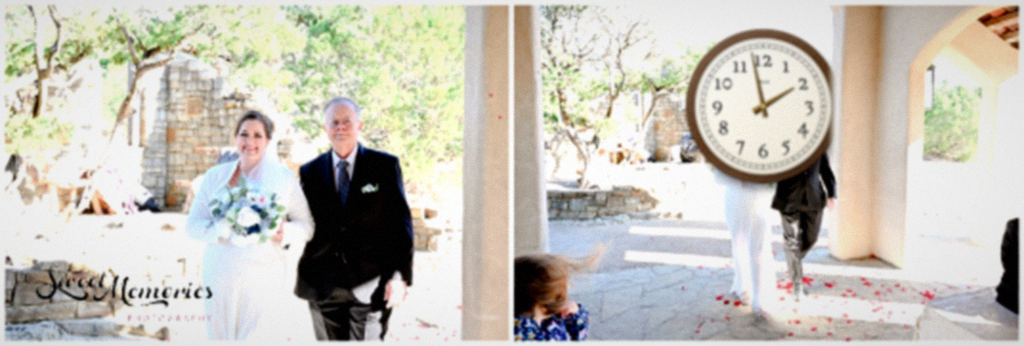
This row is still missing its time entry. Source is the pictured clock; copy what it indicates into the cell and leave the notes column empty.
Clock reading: 1:58
